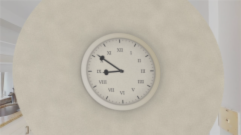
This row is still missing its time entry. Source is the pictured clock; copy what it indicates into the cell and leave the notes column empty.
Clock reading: 8:51
